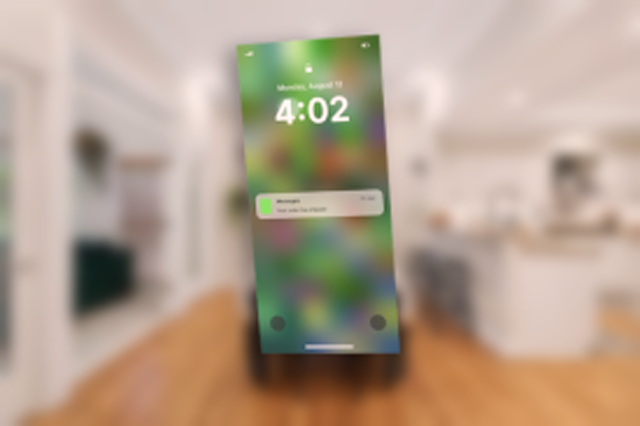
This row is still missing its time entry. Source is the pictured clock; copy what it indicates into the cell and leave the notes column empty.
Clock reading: 4:02
